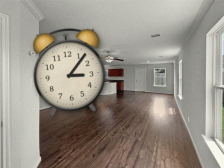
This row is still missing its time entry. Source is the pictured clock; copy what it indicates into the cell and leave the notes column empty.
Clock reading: 3:07
